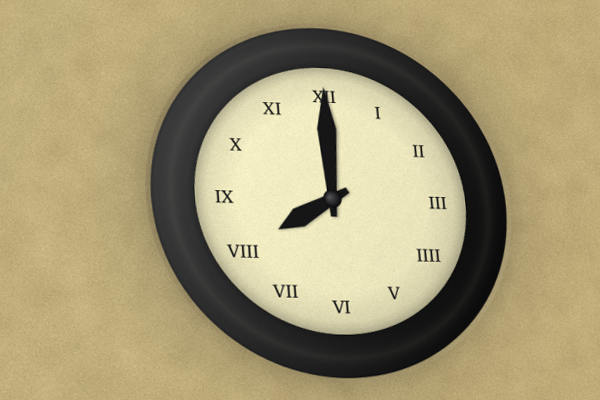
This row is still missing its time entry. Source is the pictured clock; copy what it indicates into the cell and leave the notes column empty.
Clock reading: 8:00
